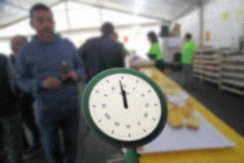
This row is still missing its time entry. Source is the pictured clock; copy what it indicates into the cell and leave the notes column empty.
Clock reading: 11:59
